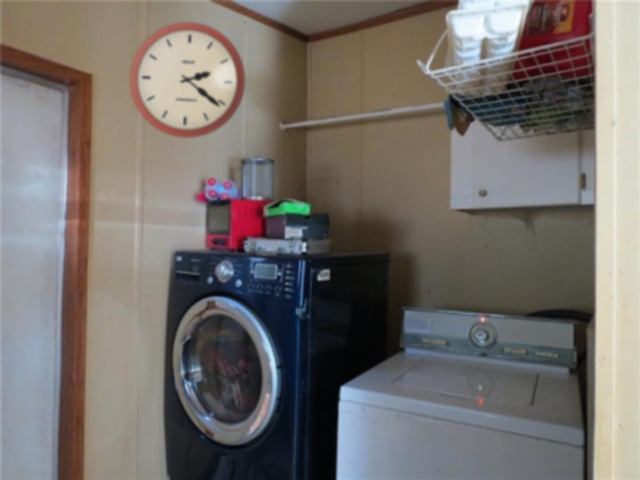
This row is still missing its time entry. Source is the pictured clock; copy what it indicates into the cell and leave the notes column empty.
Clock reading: 2:21
